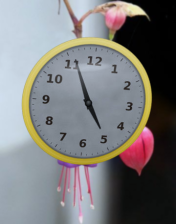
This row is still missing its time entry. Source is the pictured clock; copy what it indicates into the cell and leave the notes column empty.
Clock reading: 4:56
